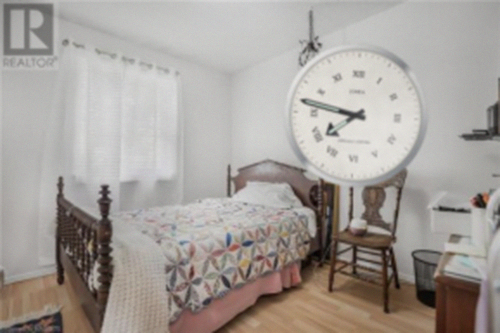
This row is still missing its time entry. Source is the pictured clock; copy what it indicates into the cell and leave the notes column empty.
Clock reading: 7:47
